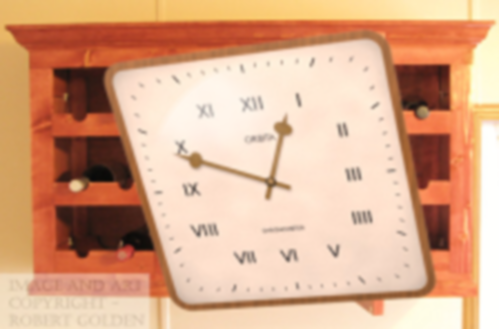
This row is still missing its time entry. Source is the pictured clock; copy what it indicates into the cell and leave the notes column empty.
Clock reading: 12:49
